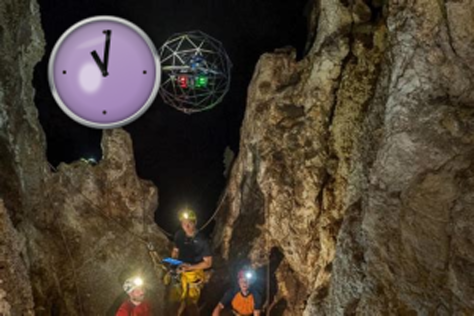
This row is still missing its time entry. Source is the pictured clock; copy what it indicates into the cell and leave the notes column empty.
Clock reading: 11:01
